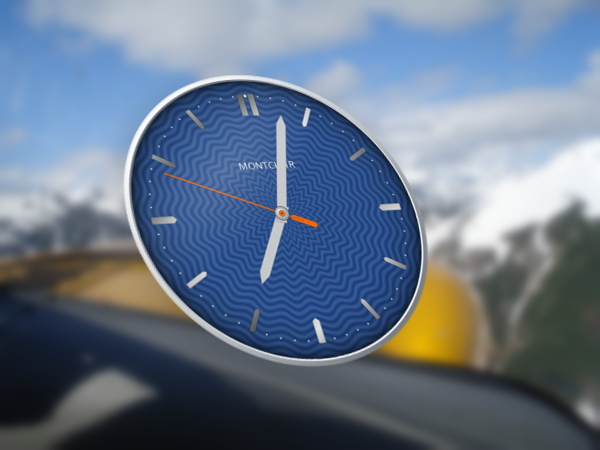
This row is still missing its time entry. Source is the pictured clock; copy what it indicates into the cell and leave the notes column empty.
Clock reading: 7:02:49
